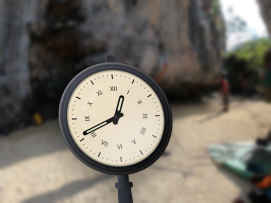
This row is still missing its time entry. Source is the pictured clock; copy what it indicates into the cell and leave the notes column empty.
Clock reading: 12:41
